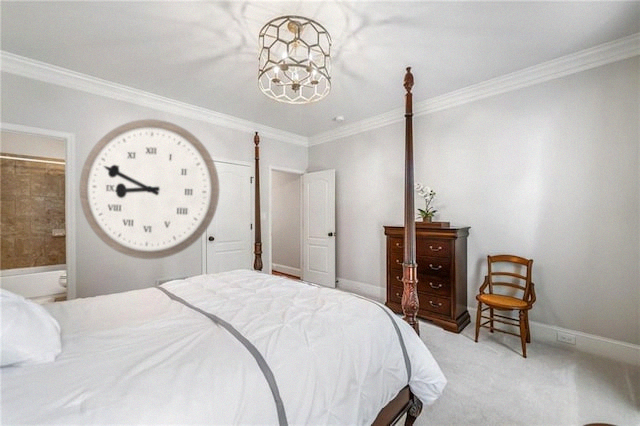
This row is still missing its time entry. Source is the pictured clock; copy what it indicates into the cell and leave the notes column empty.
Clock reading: 8:49
